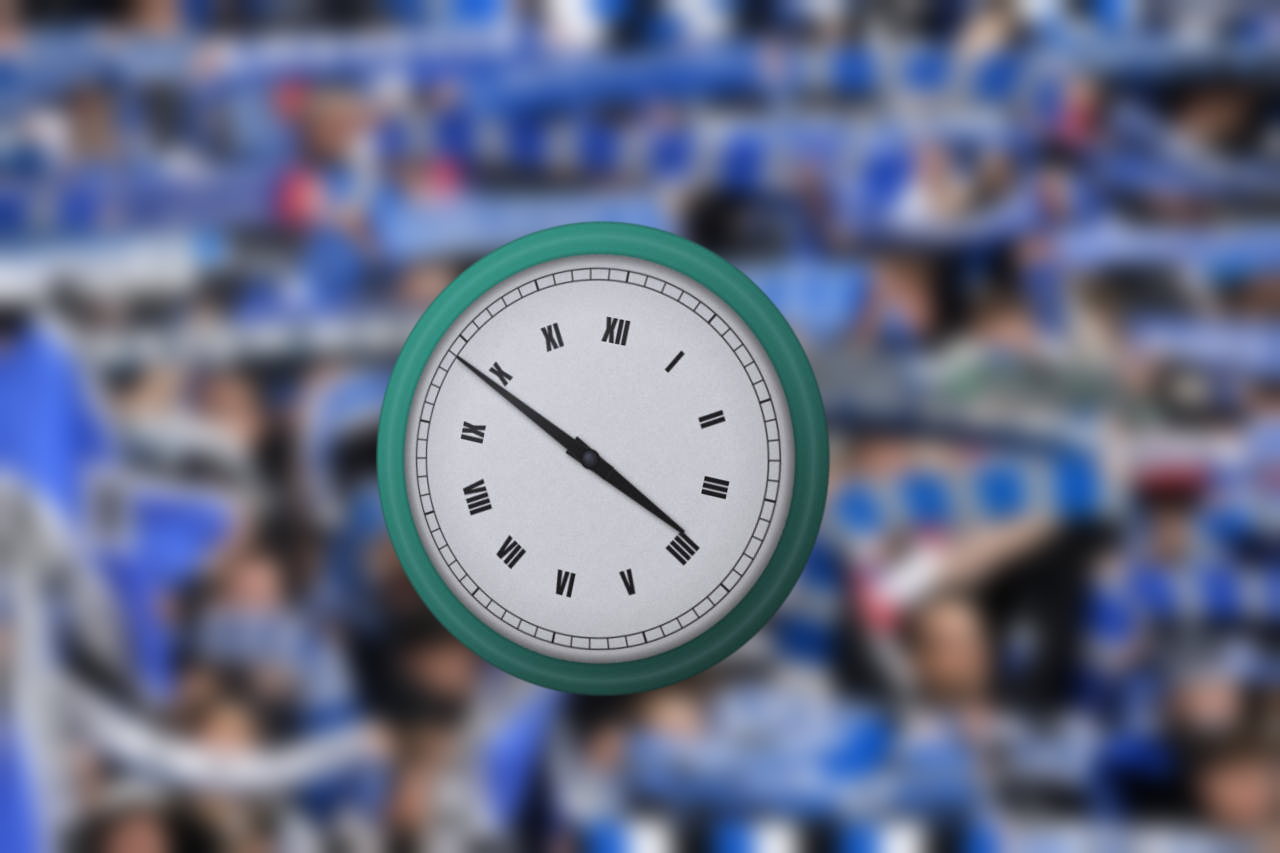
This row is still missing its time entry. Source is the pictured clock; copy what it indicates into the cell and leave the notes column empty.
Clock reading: 3:49
